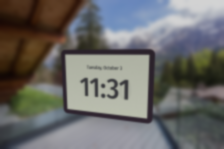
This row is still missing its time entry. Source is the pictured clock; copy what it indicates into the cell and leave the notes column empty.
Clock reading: 11:31
